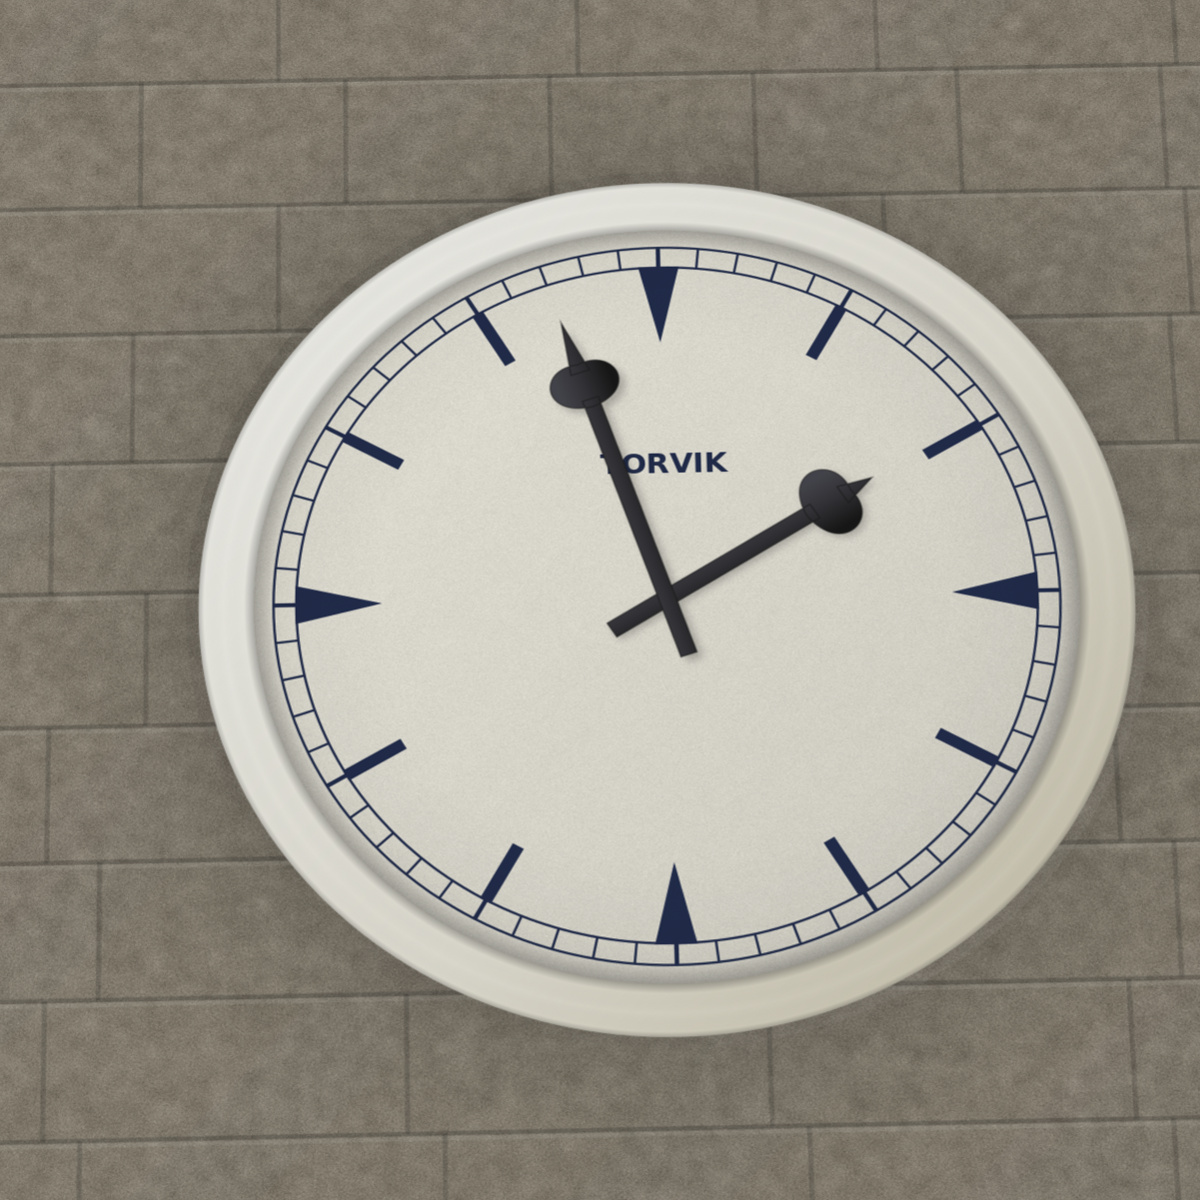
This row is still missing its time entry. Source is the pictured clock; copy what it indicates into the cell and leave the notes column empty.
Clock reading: 1:57
